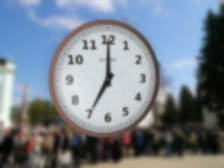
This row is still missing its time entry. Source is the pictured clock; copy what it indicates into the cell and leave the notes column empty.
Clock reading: 7:00
